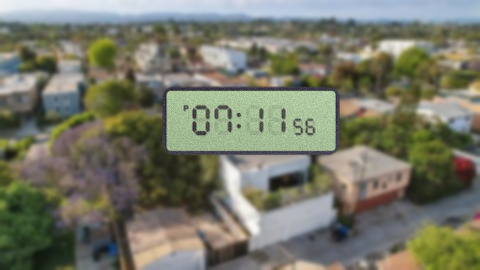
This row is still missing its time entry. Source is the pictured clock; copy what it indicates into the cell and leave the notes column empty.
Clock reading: 7:11:56
